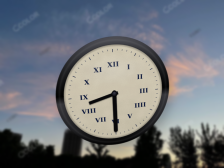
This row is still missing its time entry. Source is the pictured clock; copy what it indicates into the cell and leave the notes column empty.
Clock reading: 8:30
